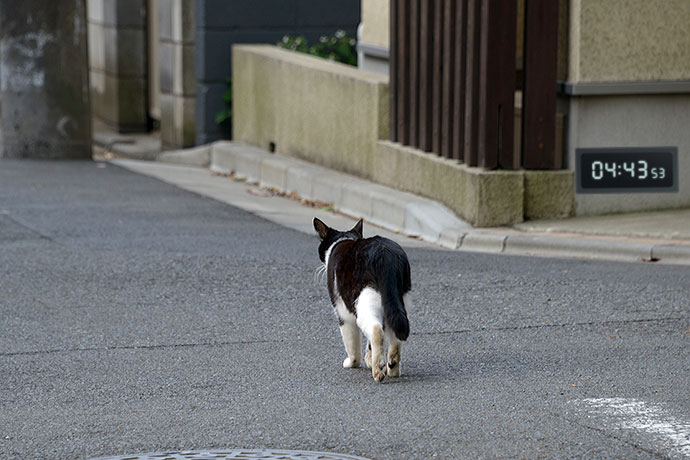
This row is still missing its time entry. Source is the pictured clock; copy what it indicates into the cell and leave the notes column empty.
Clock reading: 4:43:53
